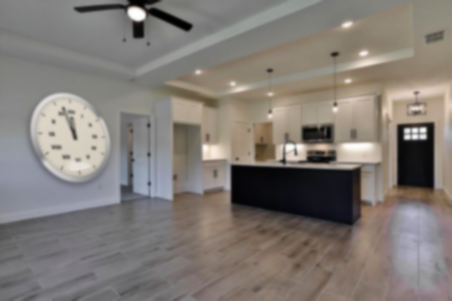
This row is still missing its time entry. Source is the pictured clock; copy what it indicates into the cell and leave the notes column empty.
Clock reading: 11:57
